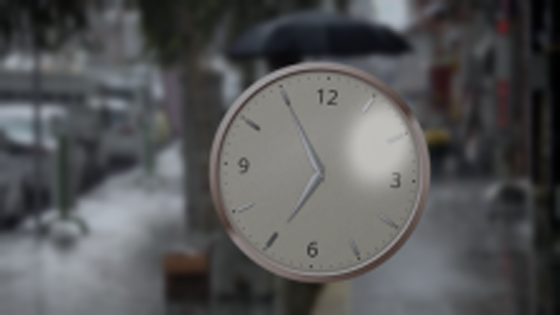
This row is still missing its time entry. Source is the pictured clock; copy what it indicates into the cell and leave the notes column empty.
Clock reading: 6:55
